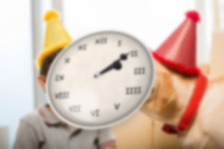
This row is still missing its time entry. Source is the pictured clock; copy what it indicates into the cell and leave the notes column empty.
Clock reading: 2:09
